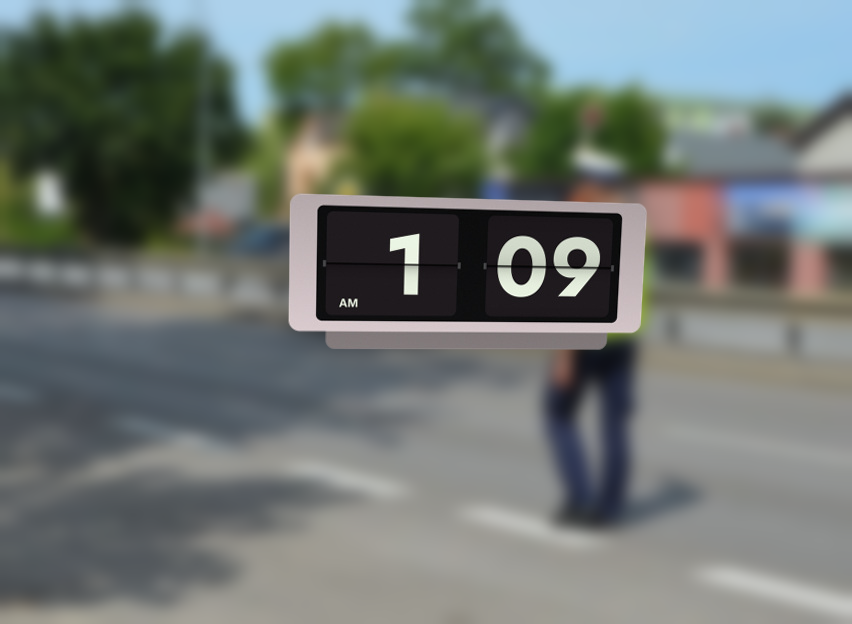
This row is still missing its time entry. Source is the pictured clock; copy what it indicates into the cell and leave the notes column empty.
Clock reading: 1:09
